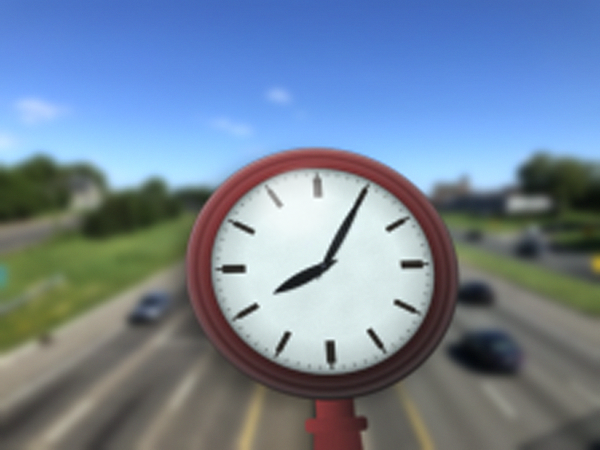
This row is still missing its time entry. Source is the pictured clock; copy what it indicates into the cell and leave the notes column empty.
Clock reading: 8:05
